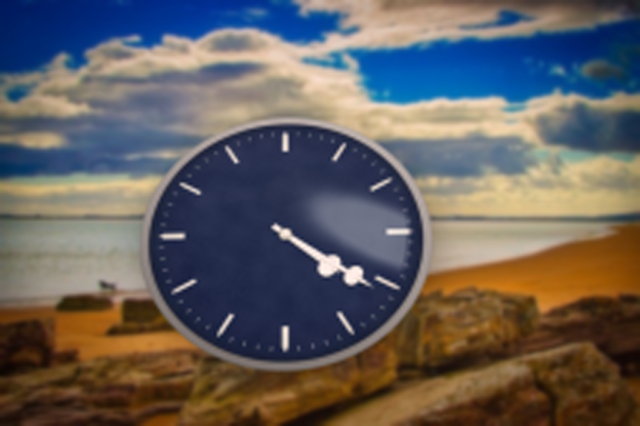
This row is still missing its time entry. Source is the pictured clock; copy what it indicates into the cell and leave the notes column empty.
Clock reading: 4:21
